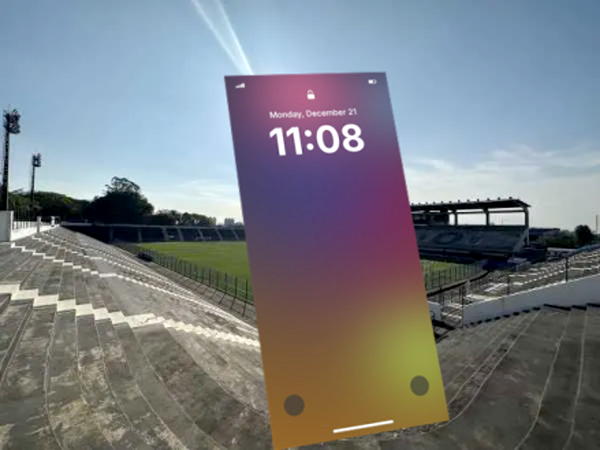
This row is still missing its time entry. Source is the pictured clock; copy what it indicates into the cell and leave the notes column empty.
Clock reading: 11:08
